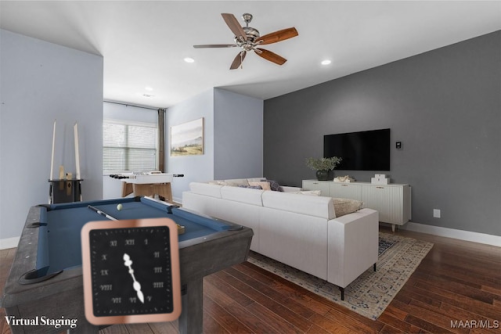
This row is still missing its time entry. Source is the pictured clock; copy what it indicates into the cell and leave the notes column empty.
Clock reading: 11:27
